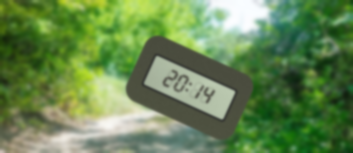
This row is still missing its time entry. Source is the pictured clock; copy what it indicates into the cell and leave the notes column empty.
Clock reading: 20:14
